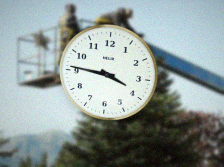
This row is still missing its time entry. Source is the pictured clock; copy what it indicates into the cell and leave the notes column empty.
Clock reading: 3:46
